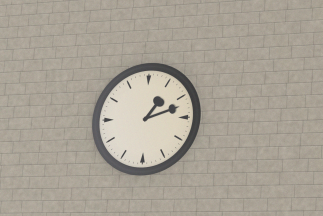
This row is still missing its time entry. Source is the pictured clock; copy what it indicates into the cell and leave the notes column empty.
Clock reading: 1:12
